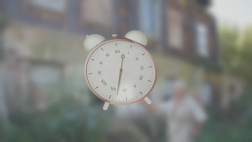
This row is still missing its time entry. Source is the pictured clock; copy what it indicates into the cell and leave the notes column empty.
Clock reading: 12:33
